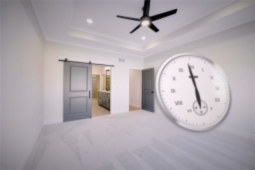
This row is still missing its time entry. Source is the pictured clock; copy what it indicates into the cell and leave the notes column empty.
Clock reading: 5:59
